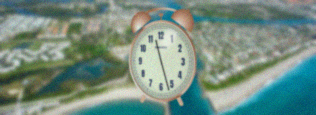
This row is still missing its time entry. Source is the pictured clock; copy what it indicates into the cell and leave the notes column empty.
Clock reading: 11:27
